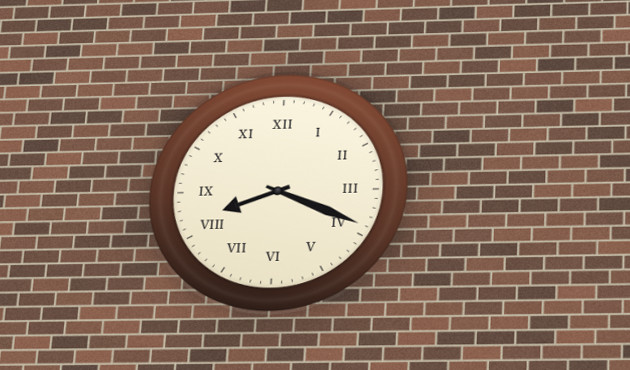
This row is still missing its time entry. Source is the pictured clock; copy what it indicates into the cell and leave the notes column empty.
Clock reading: 8:19
